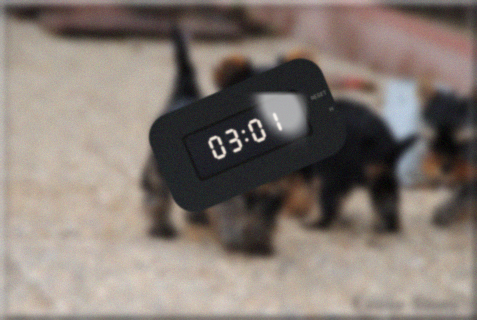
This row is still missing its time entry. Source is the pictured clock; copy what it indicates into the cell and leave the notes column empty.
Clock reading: 3:01
